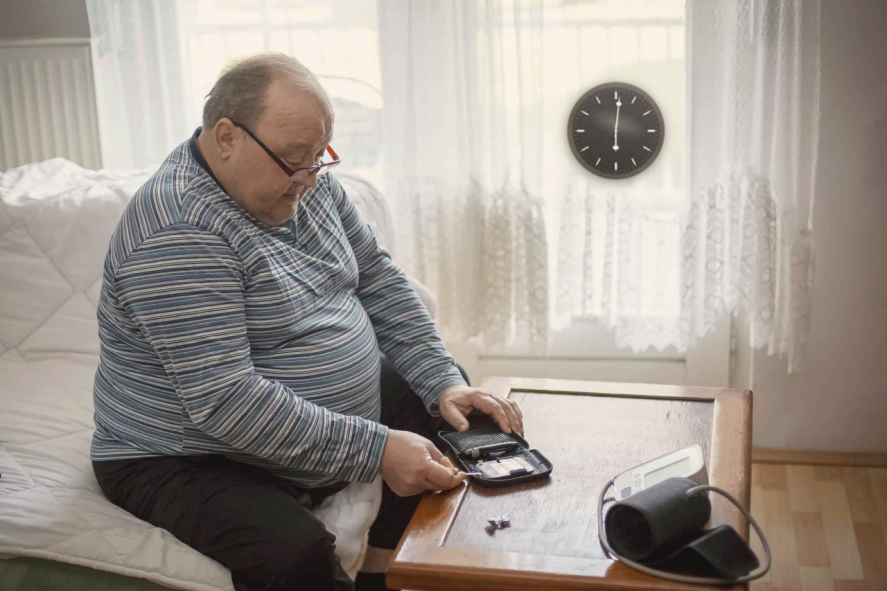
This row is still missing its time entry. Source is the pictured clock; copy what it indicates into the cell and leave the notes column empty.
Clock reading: 6:01
